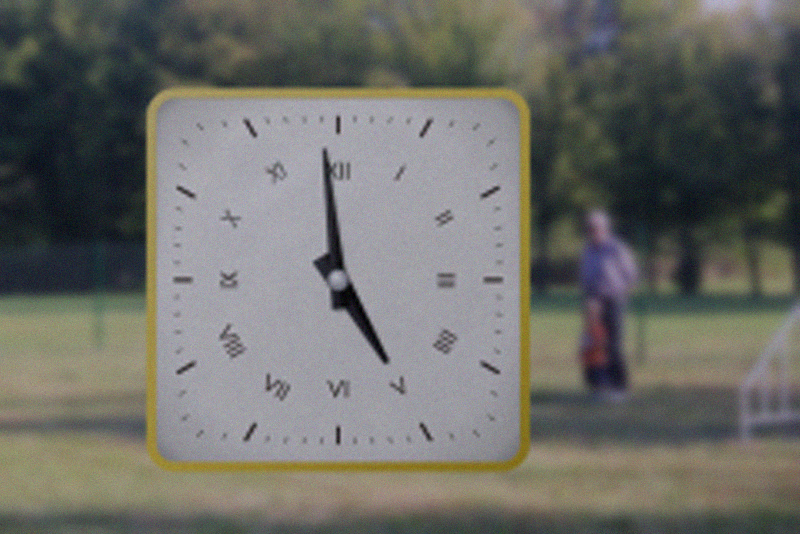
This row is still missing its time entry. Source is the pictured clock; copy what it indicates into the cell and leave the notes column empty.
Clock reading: 4:59
